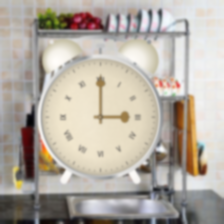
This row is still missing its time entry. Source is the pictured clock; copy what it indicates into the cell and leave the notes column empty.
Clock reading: 3:00
